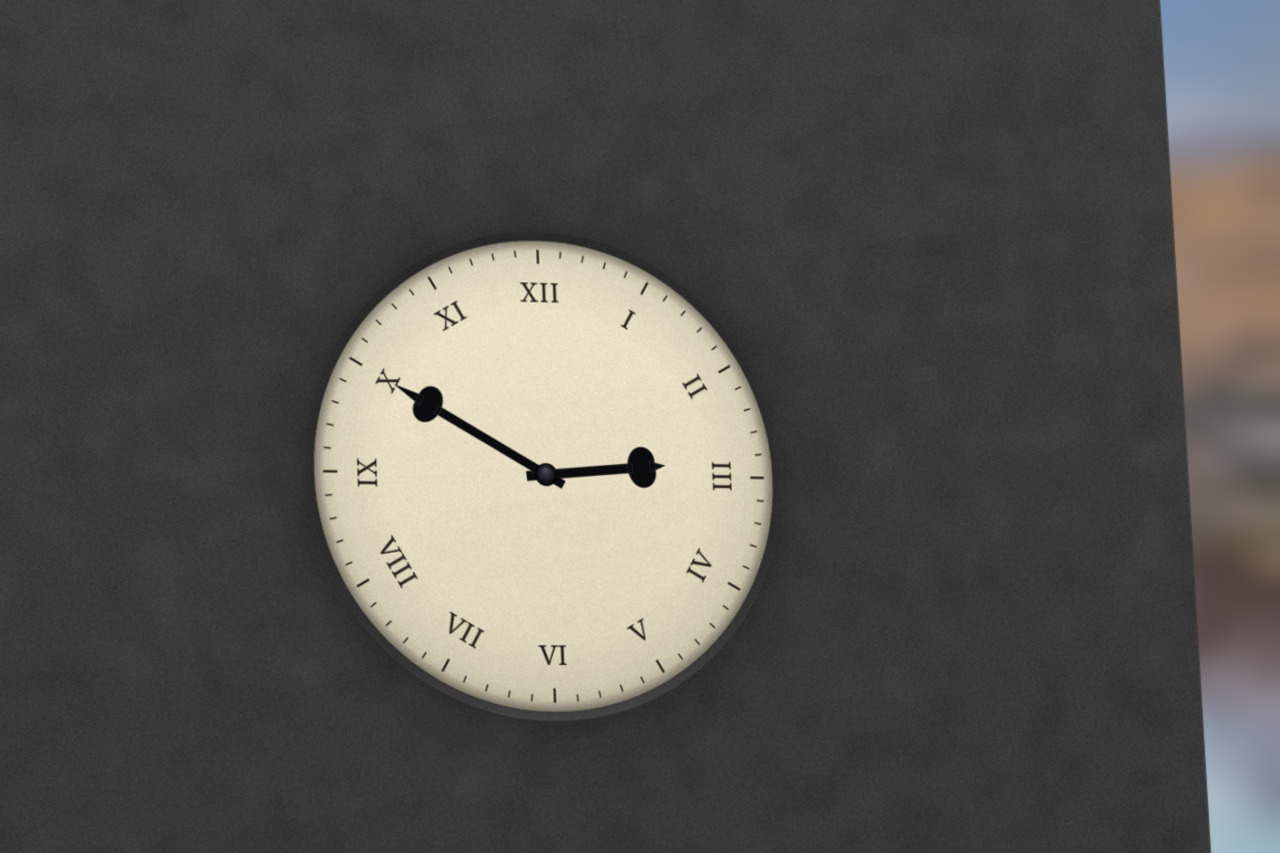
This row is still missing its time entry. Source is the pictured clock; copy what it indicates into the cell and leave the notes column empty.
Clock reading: 2:50
